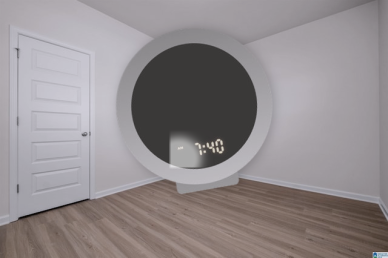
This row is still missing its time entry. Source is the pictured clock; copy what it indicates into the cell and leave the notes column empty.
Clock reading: 7:40
